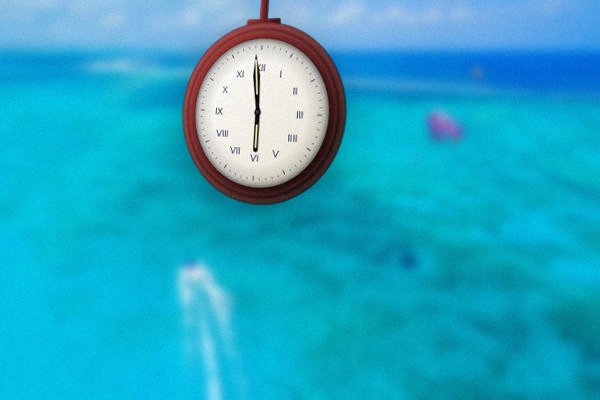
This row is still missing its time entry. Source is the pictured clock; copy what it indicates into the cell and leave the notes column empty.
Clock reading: 5:59
